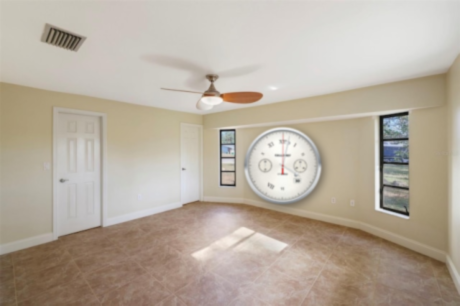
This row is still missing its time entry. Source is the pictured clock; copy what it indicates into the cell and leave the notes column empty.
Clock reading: 4:02
